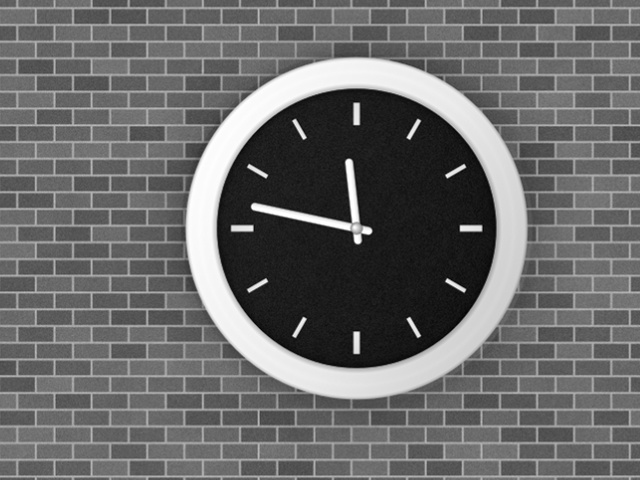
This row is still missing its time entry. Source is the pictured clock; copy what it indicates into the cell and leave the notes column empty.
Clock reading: 11:47
